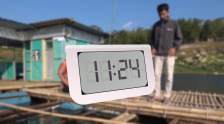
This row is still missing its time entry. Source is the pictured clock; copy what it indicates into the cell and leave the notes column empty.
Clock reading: 11:24
